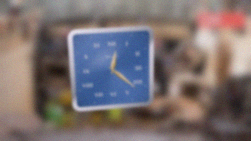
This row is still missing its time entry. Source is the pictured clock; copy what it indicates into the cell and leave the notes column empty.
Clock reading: 12:22
